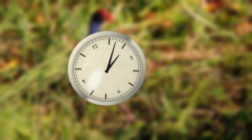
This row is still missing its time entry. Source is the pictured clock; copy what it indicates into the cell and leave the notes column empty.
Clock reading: 2:07
